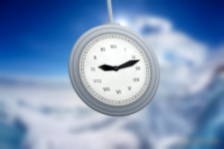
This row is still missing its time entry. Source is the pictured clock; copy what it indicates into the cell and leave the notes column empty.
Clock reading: 9:12
